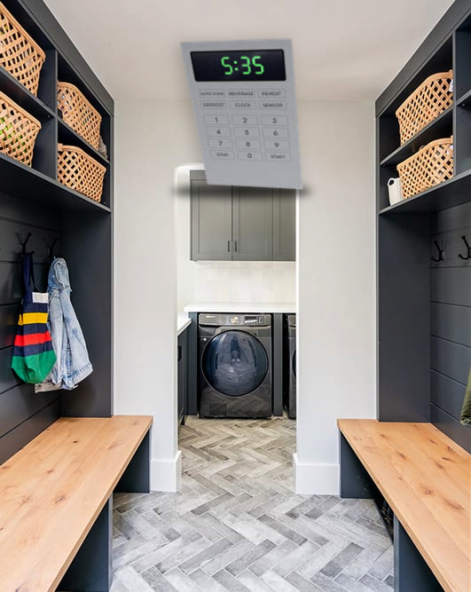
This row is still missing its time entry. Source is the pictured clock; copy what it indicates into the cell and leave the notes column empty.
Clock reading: 5:35
